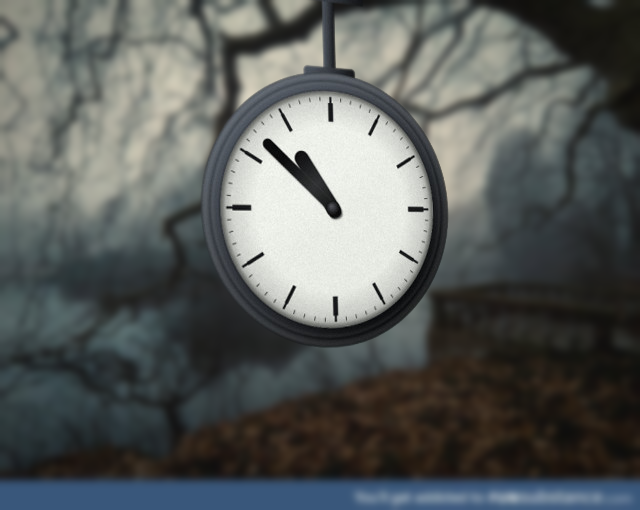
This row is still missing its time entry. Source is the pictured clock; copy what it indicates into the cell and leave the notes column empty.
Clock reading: 10:52
